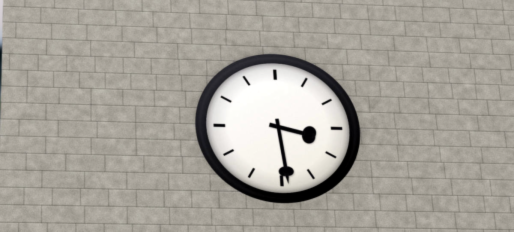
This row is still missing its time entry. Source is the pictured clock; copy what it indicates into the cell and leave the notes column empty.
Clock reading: 3:29
